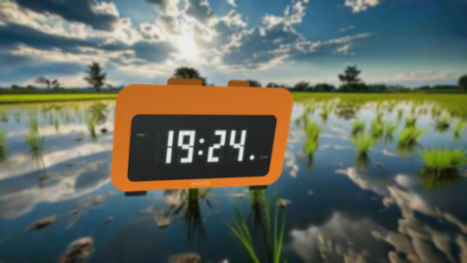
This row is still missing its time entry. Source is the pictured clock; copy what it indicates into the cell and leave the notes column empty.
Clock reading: 19:24
